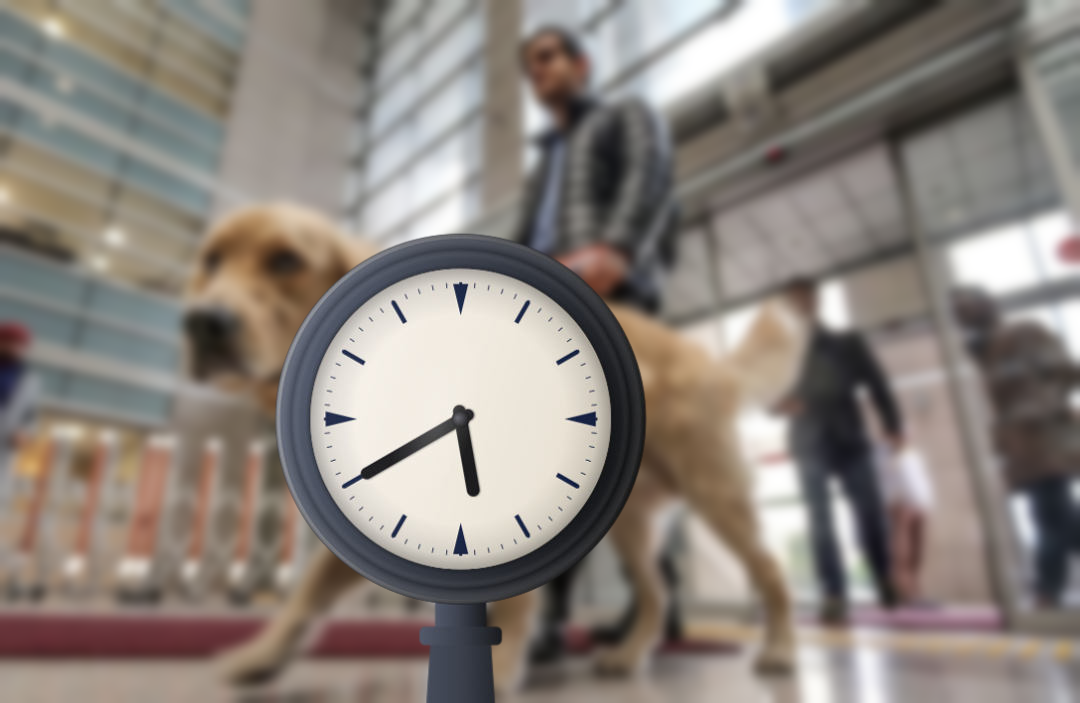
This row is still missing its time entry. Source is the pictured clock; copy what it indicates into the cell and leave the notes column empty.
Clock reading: 5:40
